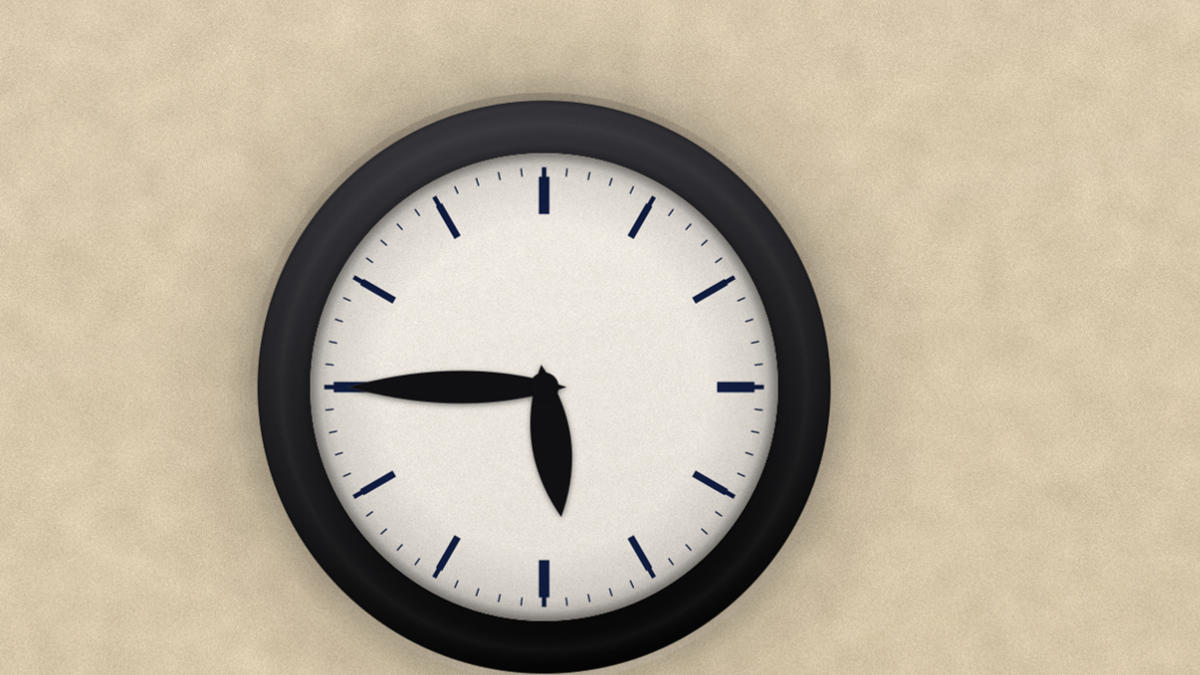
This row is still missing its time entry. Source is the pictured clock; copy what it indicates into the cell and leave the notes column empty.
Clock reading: 5:45
